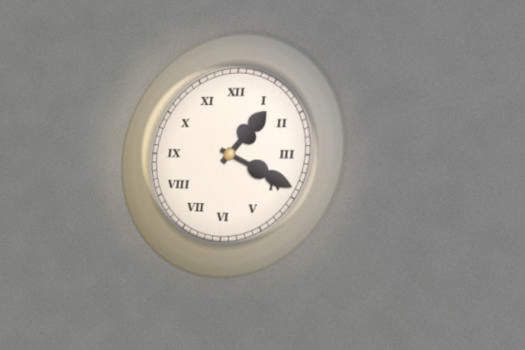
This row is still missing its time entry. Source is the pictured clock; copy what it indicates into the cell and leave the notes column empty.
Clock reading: 1:19
